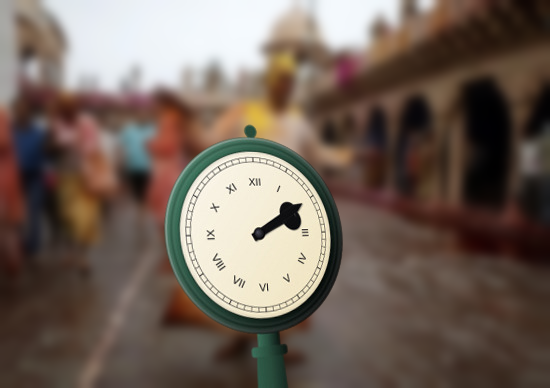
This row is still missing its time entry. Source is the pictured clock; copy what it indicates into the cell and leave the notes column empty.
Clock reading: 2:10
